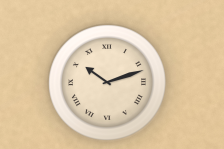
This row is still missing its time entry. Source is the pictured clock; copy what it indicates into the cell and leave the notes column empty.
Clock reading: 10:12
